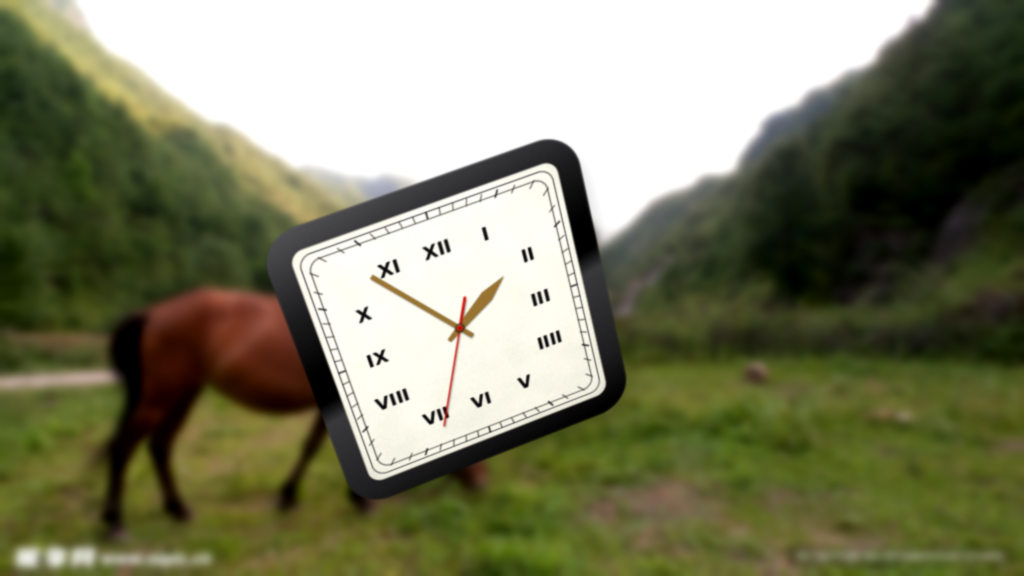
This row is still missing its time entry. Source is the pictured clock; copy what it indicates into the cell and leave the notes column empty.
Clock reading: 1:53:34
